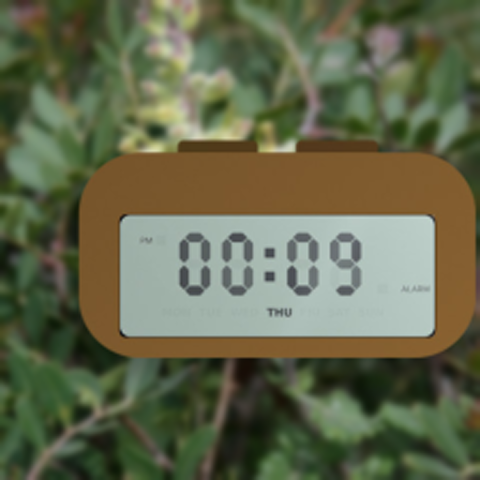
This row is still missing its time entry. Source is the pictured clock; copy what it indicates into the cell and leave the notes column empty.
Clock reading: 0:09
